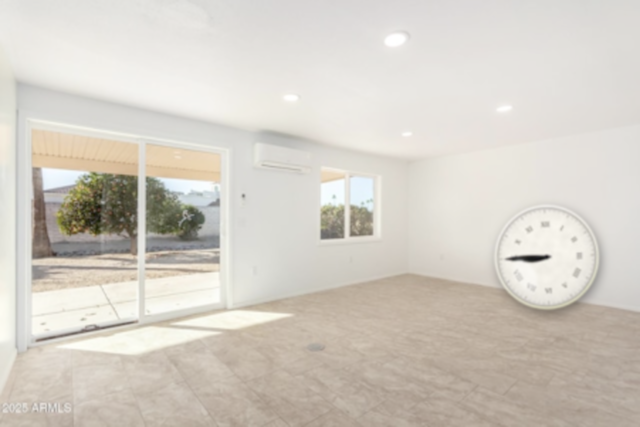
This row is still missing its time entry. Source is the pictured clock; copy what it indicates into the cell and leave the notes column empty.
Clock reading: 8:45
